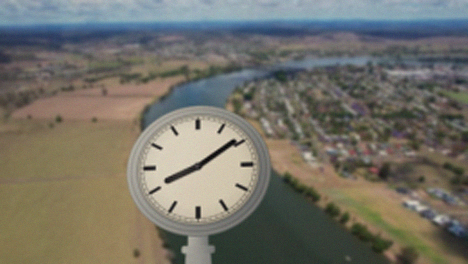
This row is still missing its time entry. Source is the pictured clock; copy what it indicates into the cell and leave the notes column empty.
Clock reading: 8:09
